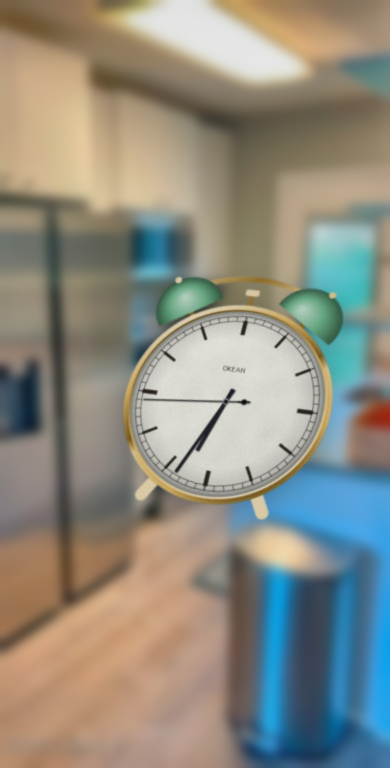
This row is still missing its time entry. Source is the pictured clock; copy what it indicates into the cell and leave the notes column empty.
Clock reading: 6:33:44
